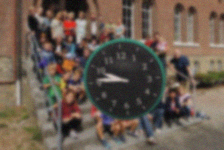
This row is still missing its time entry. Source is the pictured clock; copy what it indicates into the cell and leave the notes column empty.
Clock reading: 9:46
